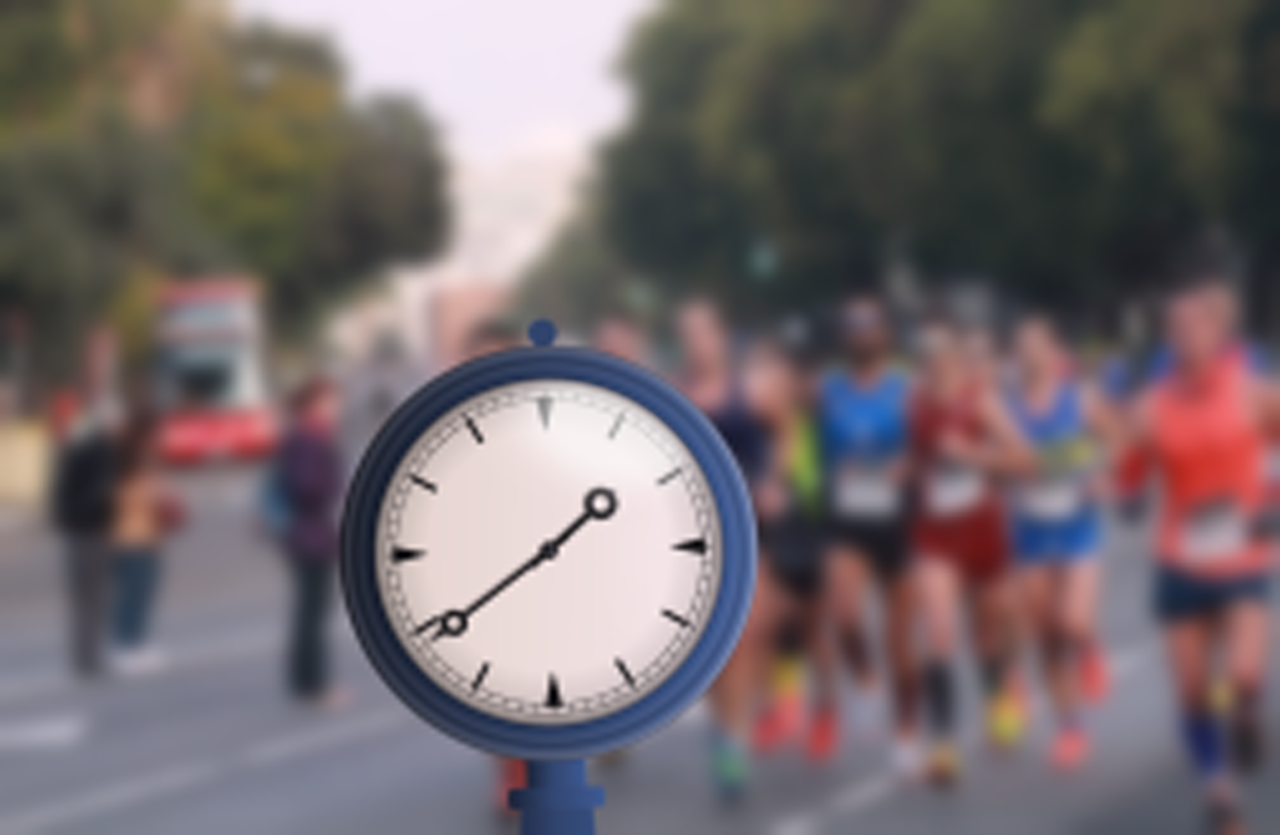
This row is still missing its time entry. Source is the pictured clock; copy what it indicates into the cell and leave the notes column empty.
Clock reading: 1:39
